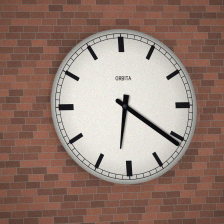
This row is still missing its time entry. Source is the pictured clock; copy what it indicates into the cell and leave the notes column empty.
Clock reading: 6:21
